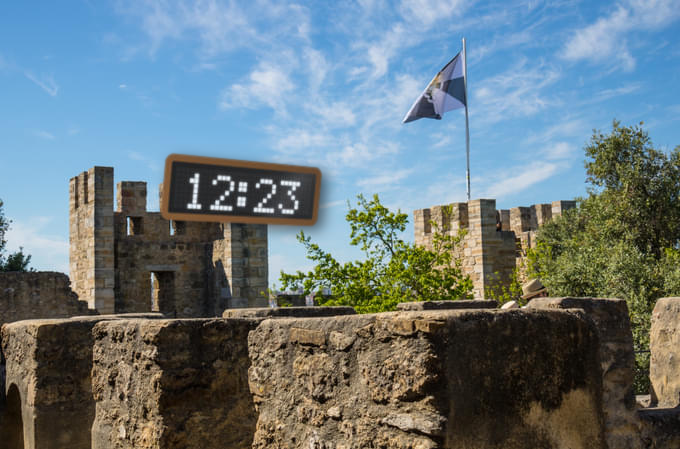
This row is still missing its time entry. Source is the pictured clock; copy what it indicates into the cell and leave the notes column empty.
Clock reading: 12:23
